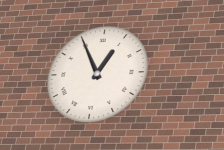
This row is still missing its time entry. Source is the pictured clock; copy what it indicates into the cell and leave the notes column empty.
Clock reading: 12:55
